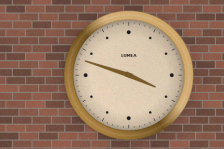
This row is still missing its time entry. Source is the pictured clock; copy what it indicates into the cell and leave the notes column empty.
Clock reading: 3:48
